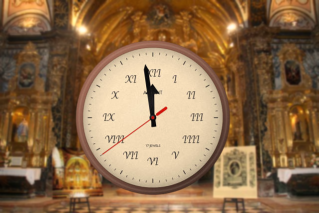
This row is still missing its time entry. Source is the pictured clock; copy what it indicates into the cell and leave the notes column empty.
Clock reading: 11:58:39
